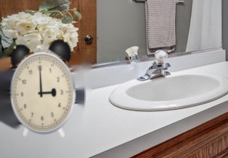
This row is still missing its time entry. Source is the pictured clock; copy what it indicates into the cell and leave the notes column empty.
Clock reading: 3:00
